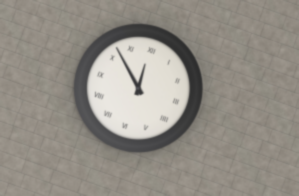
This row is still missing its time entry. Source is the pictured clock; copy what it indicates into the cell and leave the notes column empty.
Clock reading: 11:52
